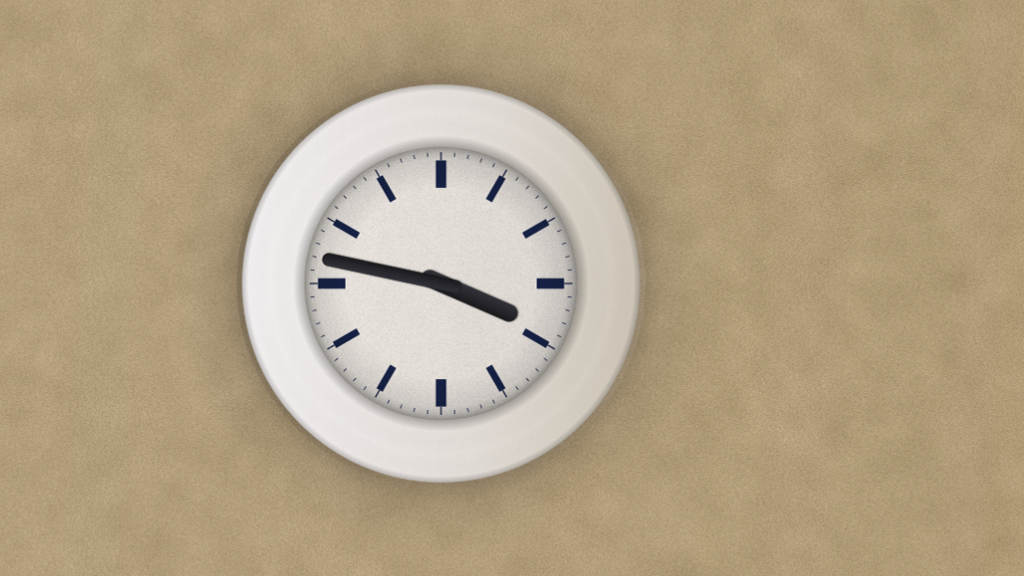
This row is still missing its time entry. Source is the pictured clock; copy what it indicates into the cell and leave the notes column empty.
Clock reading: 3:47
